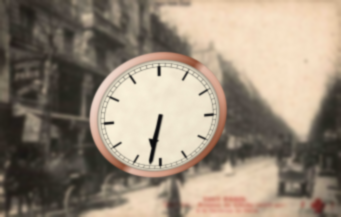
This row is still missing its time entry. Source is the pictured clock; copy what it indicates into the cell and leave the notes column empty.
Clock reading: 6:32
